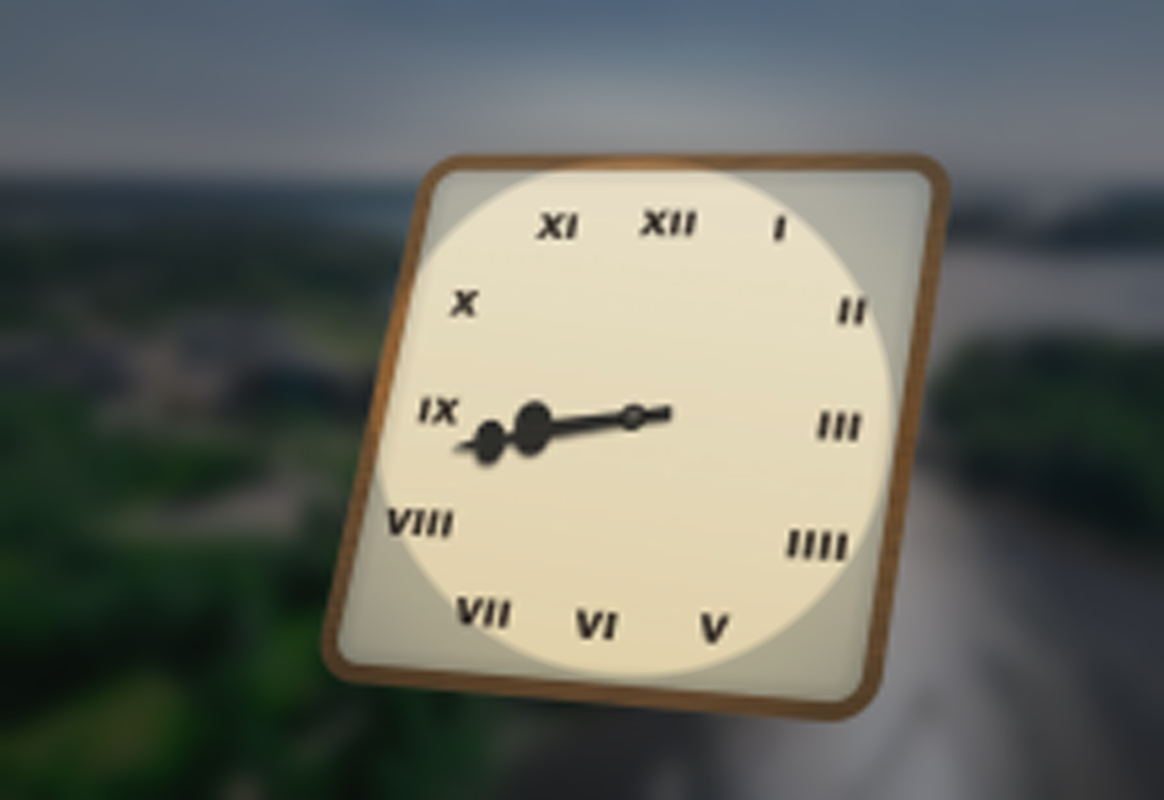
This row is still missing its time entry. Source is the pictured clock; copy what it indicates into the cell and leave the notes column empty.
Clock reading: 8:43
